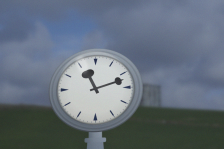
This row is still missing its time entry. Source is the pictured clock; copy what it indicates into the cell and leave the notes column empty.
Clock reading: 11:12
